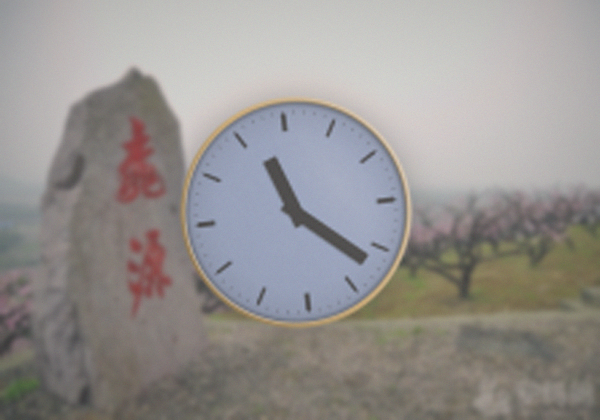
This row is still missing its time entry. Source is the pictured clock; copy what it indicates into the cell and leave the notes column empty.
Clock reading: 11:22
